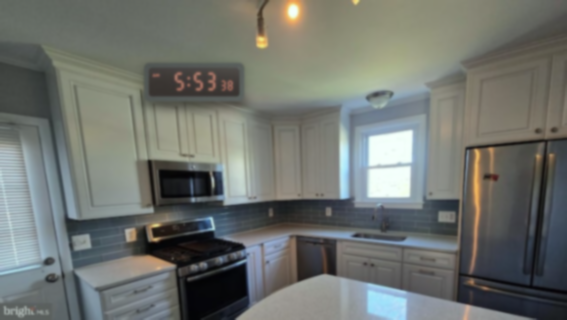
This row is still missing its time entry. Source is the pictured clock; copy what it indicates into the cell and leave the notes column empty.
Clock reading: 5:53
